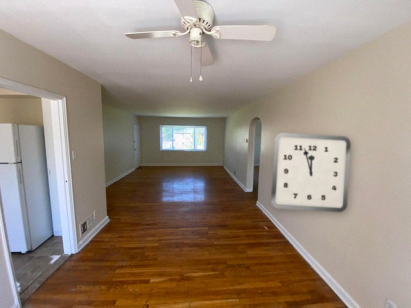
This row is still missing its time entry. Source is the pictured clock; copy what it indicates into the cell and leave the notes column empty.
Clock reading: 11:57
